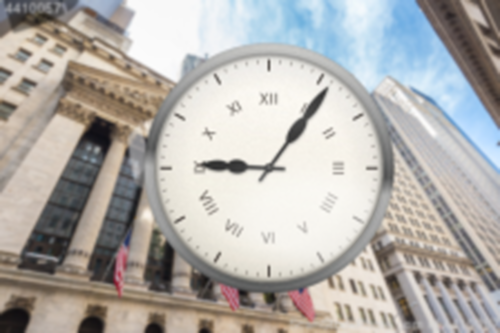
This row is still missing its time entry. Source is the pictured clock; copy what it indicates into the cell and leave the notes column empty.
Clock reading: 9:06
